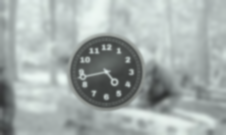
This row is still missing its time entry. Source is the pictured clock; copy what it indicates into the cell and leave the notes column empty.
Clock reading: 4:43
